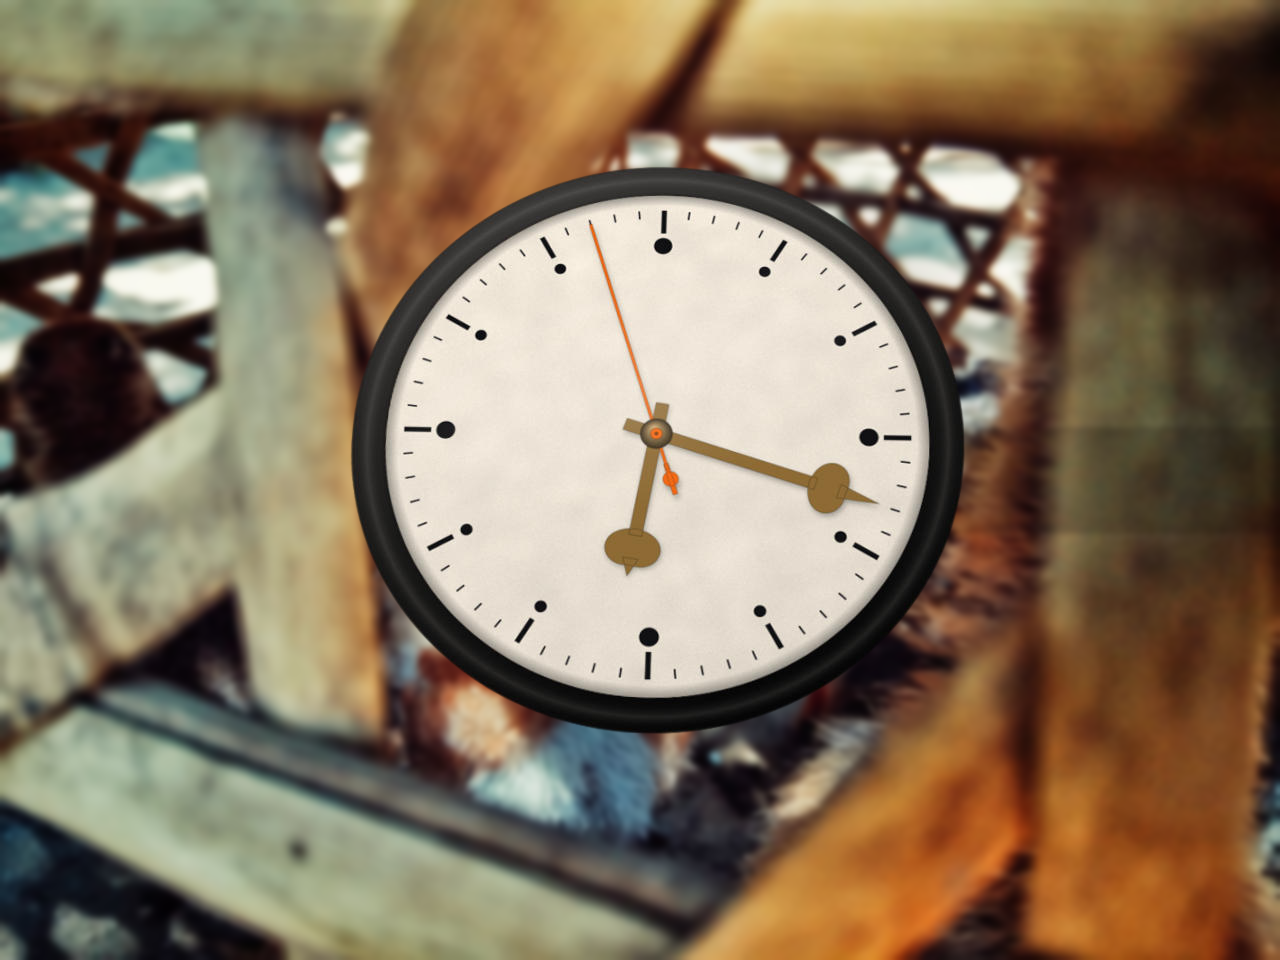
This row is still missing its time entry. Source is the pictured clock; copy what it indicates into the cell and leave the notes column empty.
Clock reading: 6:17:57
